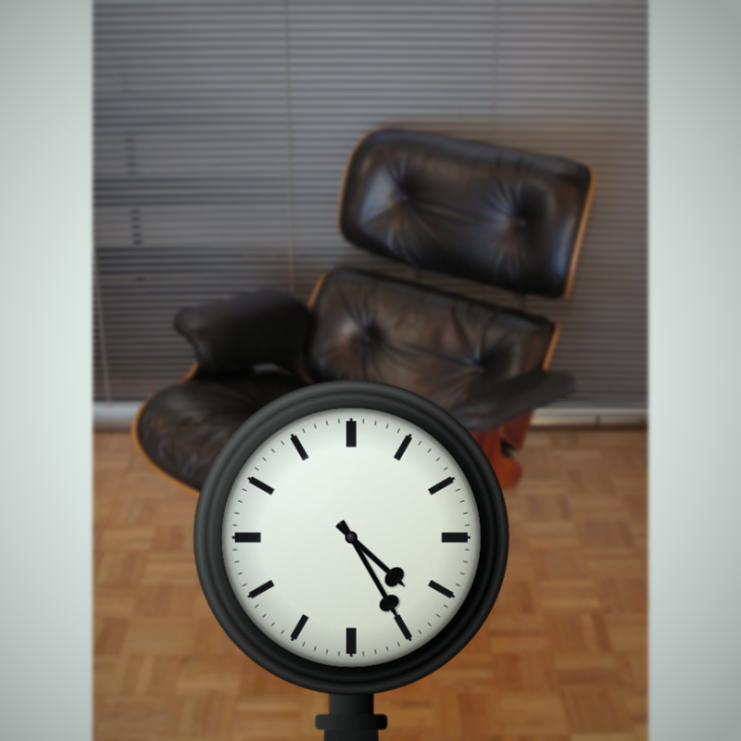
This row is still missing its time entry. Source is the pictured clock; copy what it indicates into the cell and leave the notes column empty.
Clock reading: 4:25
